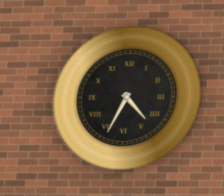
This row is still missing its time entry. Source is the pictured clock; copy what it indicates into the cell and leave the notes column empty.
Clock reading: 4:34
